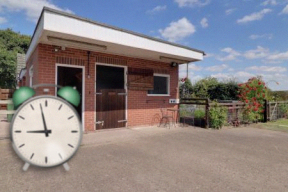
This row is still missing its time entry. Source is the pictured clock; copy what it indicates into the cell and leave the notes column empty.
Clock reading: 8:58
